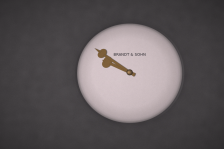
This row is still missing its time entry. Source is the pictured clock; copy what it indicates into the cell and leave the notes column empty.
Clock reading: 9:51
